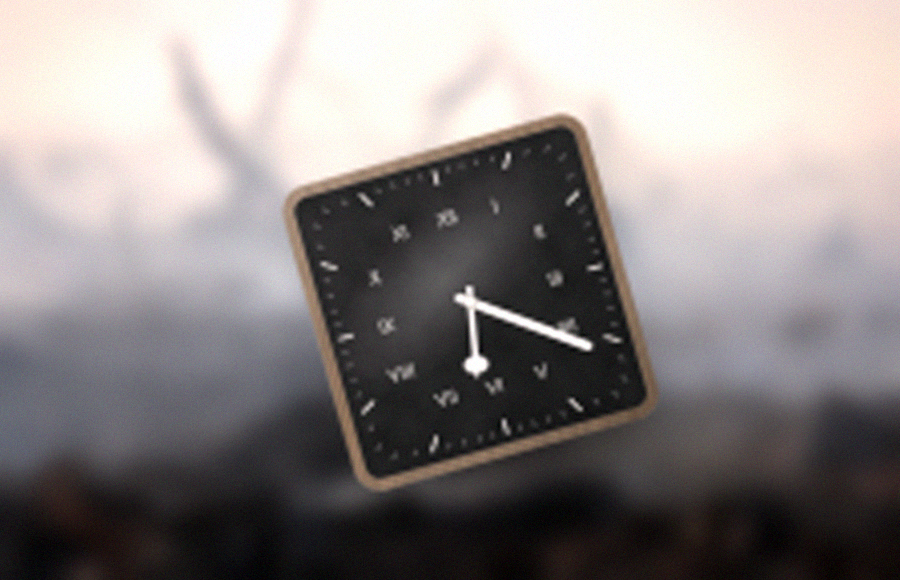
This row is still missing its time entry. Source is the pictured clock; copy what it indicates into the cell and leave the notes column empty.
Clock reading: 6:21
